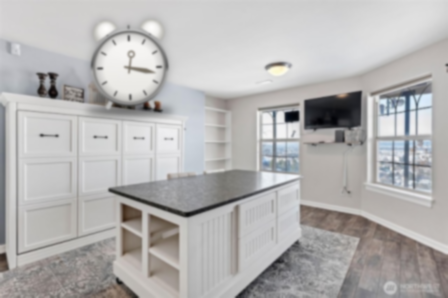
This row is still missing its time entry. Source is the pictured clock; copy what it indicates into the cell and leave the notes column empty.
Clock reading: 12:17
